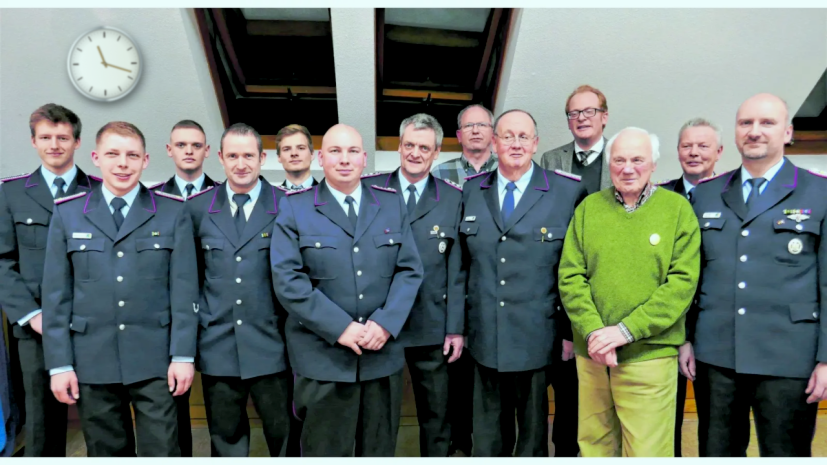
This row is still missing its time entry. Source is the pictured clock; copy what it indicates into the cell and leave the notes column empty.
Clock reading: 11:18
